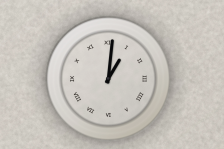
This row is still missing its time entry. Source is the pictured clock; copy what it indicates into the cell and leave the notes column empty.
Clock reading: 1:01
